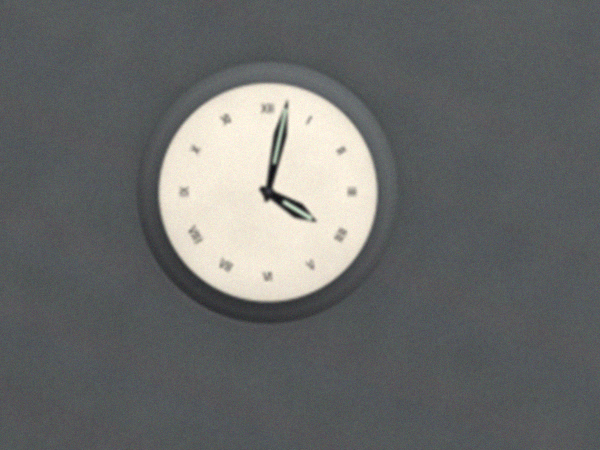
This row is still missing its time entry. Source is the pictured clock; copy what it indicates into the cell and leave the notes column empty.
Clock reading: 4:02
